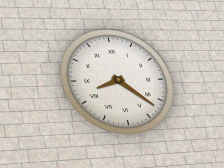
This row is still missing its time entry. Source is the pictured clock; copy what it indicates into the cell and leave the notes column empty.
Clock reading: 8:22
